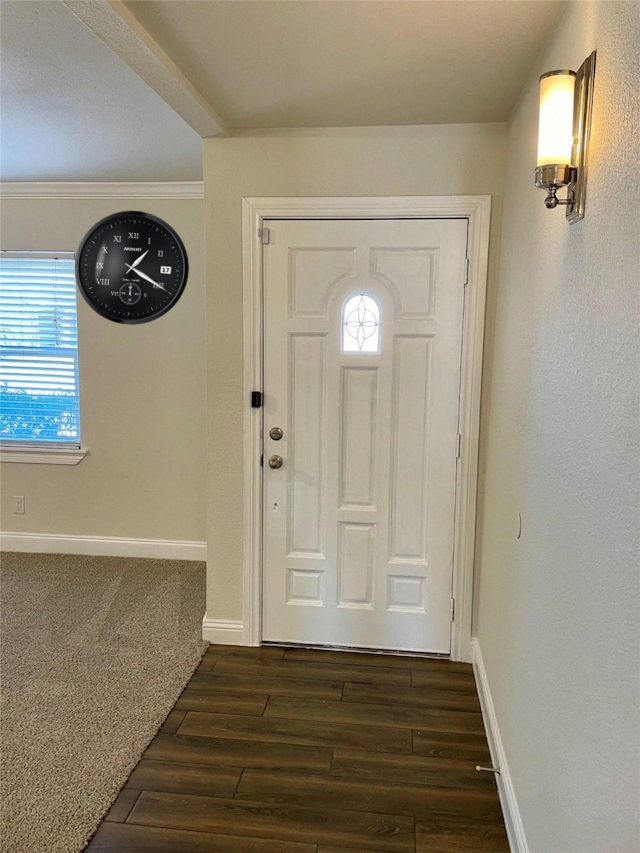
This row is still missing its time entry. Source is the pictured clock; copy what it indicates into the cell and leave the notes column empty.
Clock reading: 1:20
